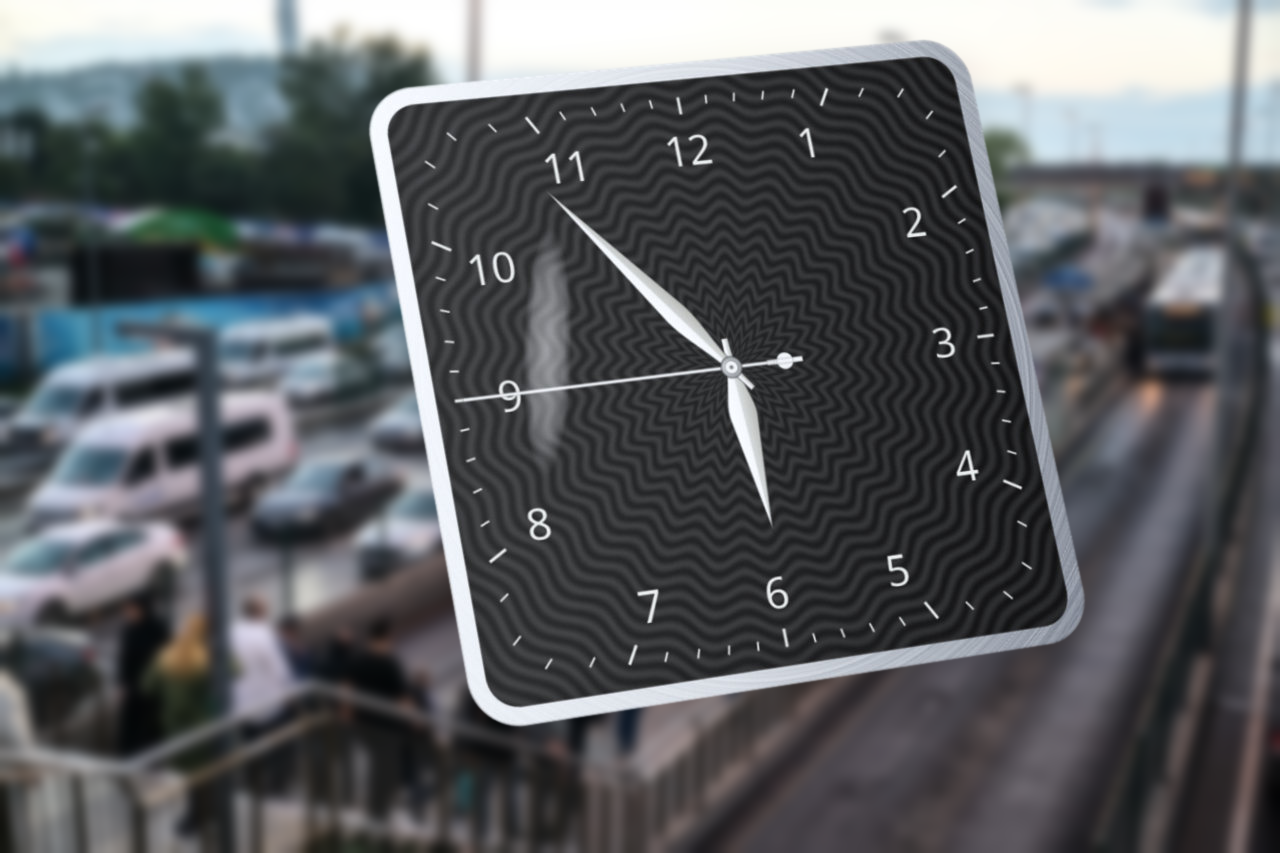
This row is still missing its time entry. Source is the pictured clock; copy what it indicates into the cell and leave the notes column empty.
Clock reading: 5:53:45
